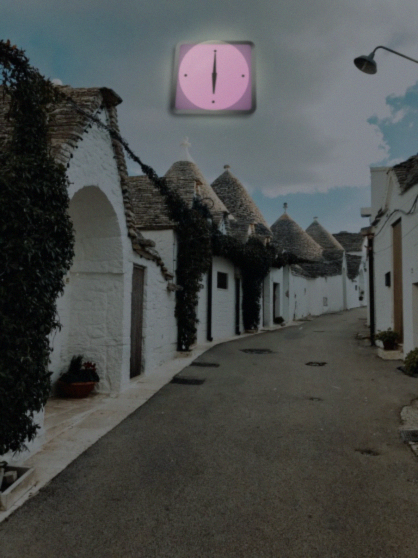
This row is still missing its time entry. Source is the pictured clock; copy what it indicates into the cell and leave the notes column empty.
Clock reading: 6:00
